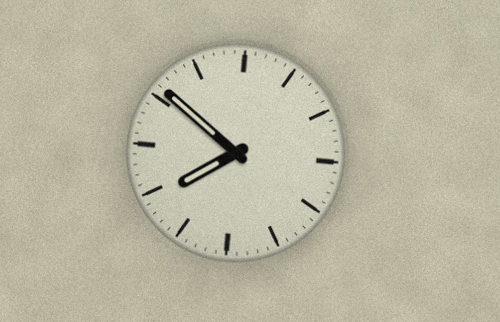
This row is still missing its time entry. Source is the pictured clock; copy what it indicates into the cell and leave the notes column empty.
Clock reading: 7:51
